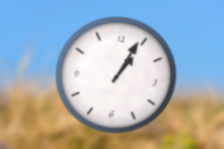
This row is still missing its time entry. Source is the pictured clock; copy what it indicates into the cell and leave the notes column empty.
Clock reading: 1:04
